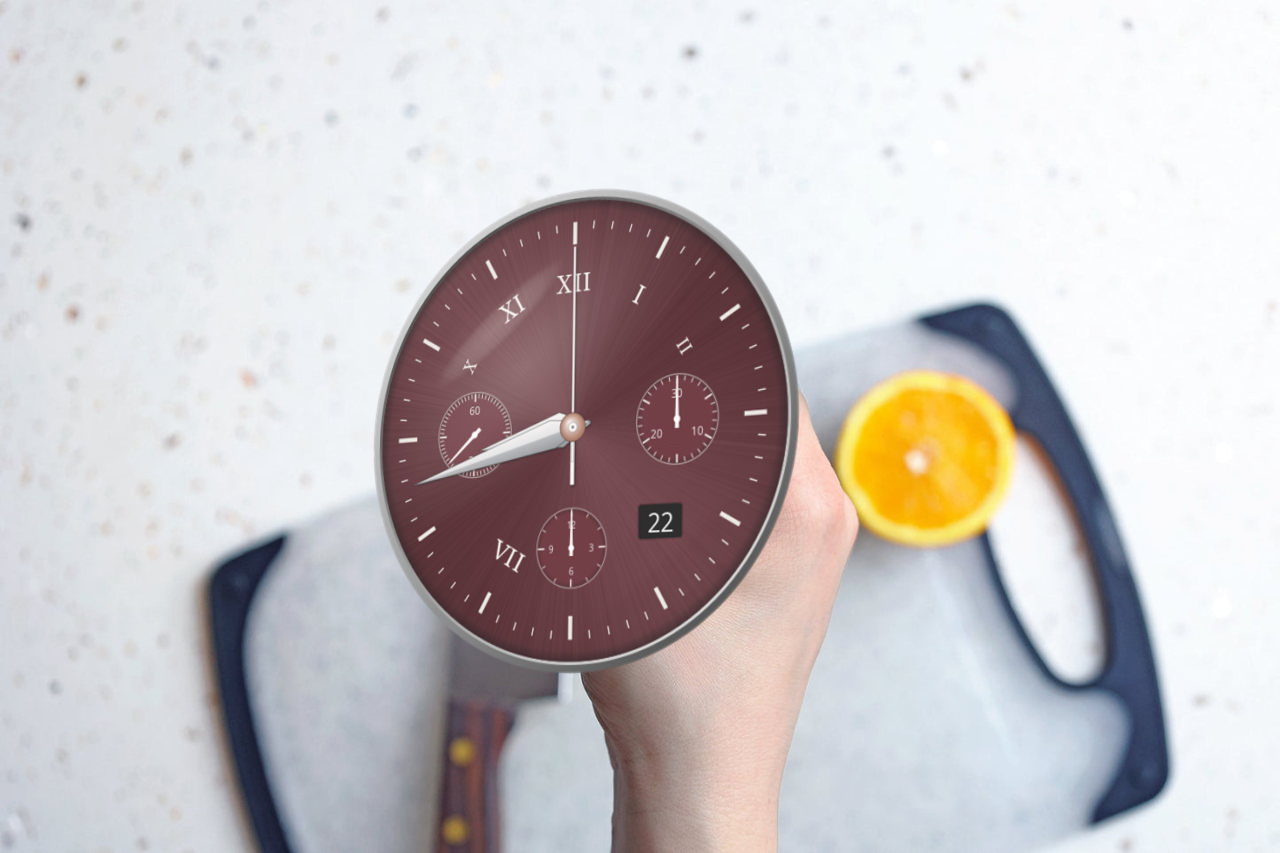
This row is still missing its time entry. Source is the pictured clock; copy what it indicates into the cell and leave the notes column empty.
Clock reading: 8:42:38
